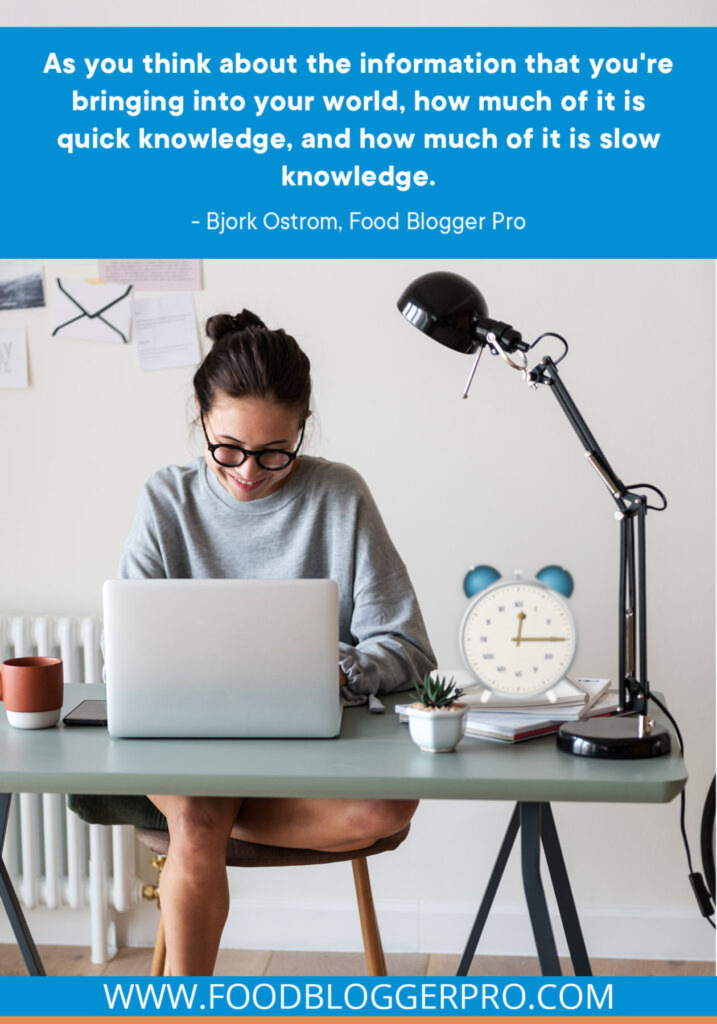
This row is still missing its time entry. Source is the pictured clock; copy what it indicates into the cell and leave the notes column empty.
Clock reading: 12:15
